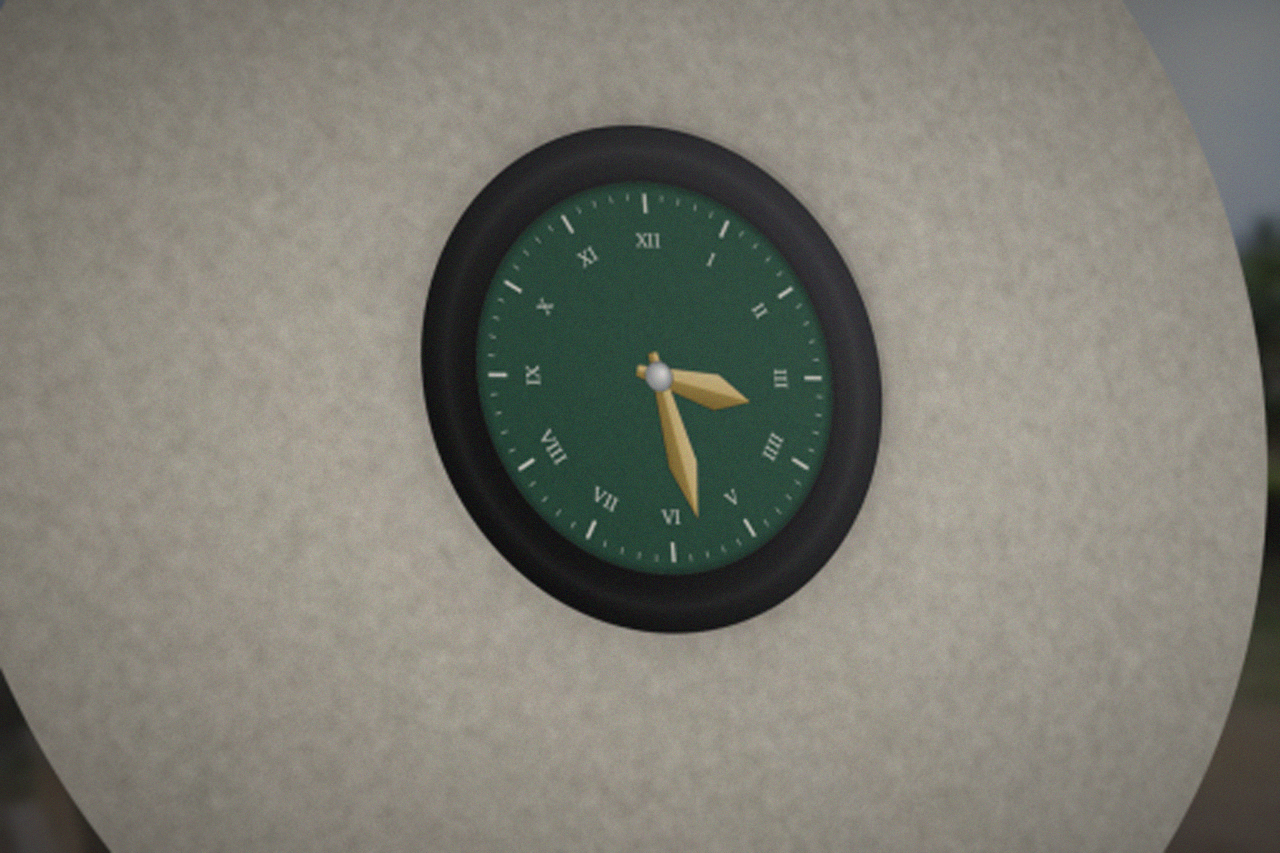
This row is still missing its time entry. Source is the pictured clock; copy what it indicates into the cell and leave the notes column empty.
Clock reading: 3:28
